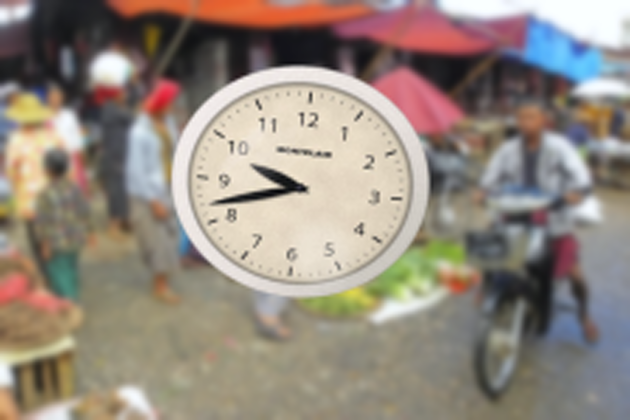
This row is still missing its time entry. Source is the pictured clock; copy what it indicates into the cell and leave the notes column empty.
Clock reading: 9:42
